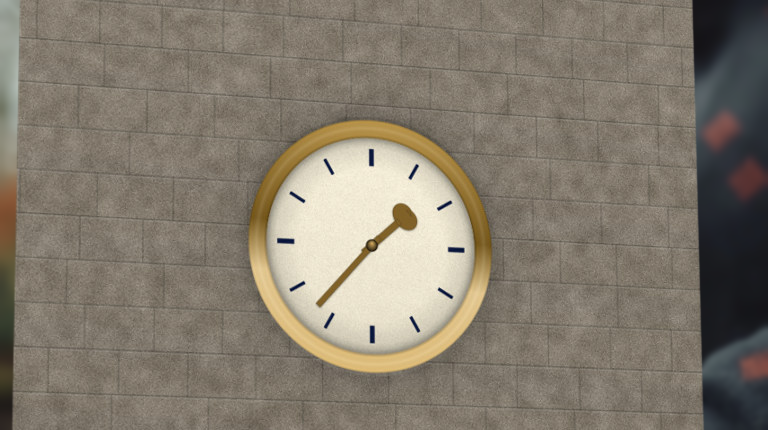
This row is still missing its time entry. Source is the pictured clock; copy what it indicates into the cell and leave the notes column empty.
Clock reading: 1:37
